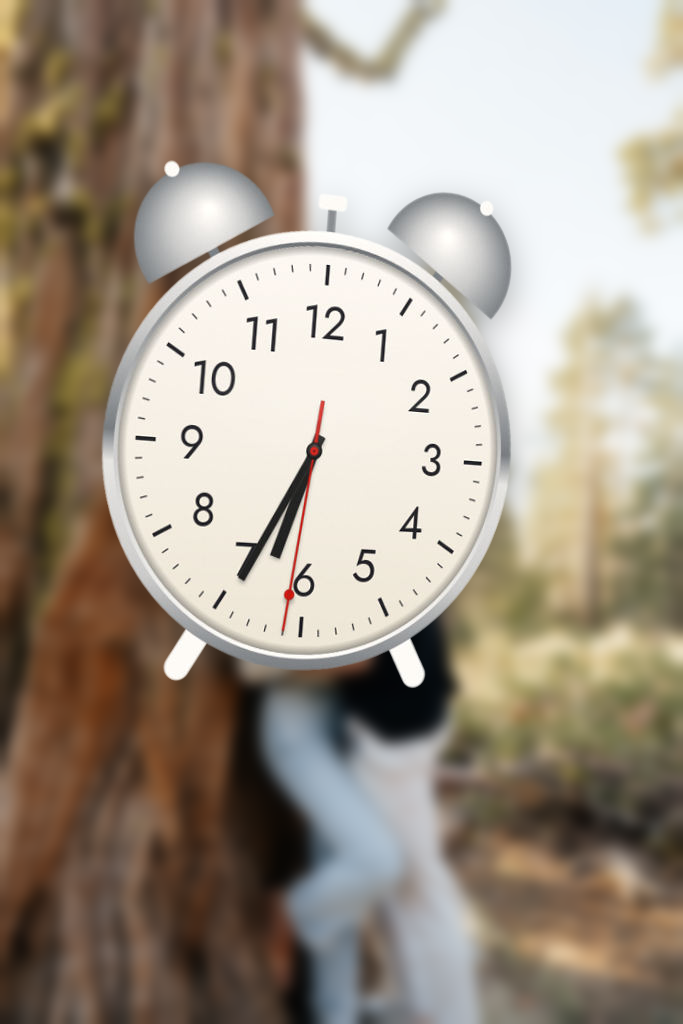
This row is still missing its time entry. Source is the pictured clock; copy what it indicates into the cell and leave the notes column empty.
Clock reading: 6:34:31
